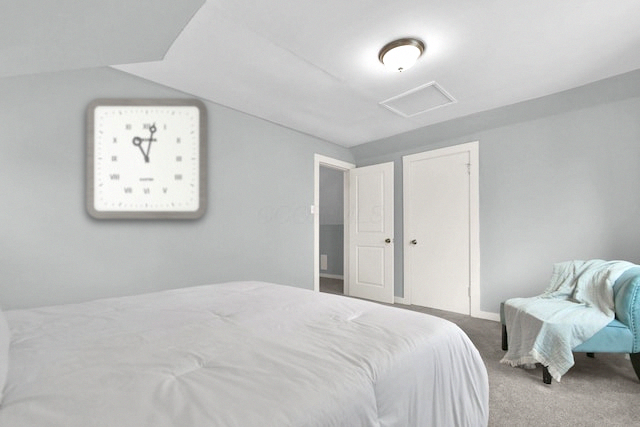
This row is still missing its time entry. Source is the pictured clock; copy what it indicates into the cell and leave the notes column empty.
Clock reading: 11:02
